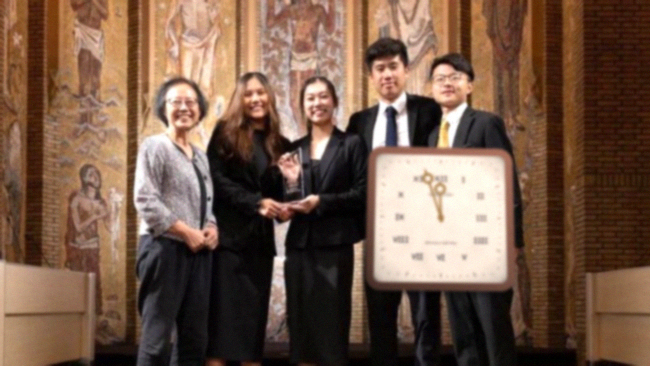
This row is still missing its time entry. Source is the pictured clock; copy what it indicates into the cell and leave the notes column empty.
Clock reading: 11:57
